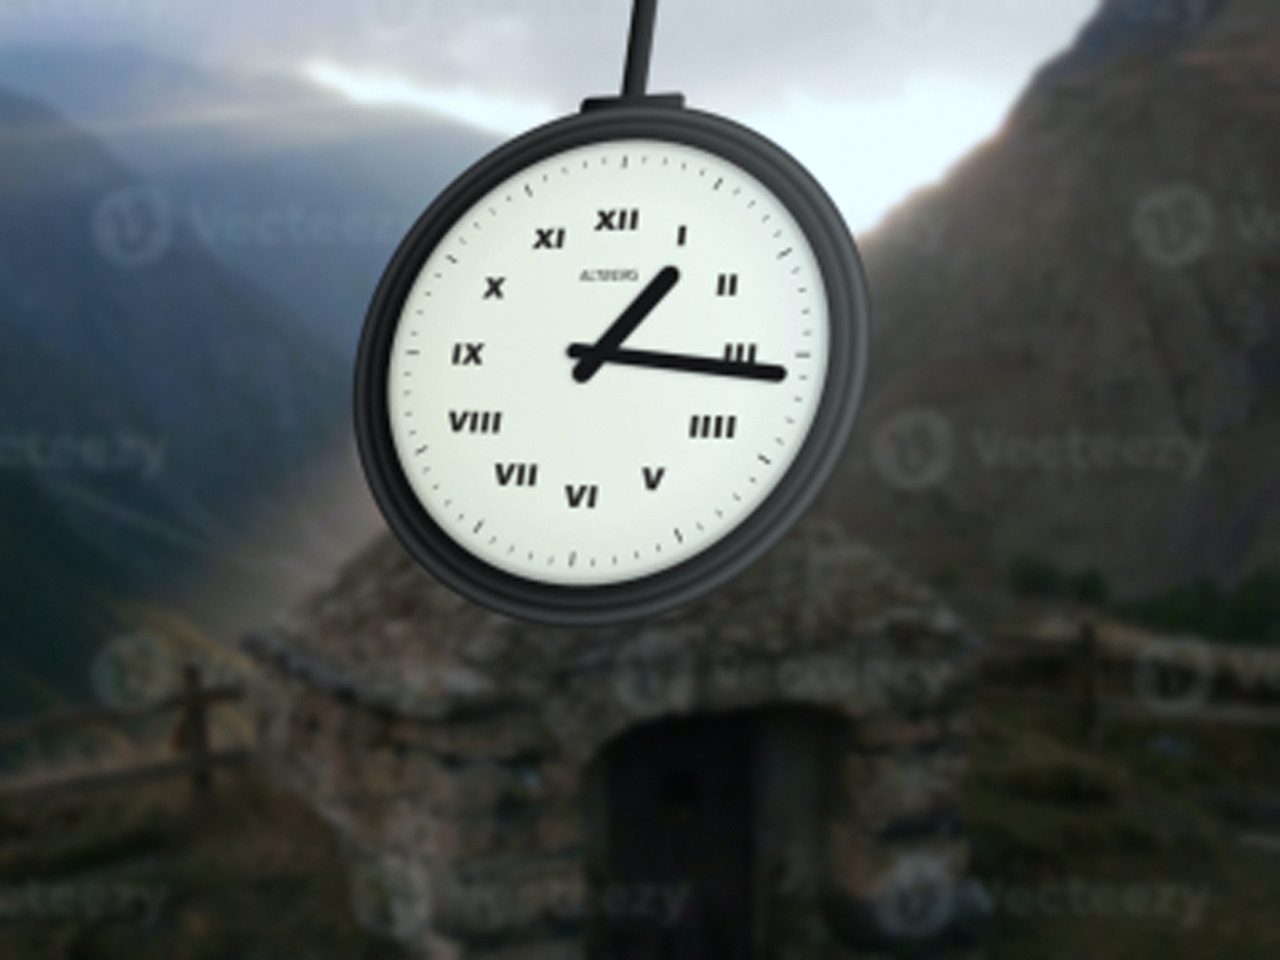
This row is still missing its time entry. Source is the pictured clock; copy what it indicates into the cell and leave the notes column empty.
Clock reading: 1:16
